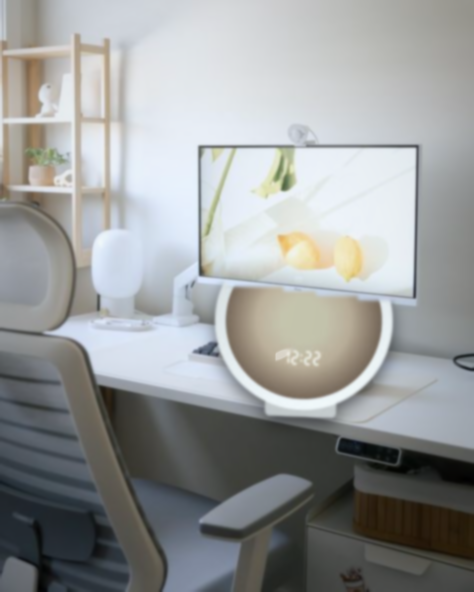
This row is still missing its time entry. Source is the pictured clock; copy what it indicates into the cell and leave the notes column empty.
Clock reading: 12:22
